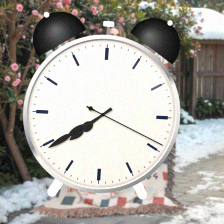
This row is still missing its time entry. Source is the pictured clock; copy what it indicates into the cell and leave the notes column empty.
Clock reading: 7:39:19
